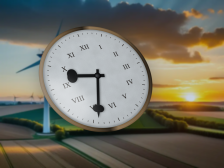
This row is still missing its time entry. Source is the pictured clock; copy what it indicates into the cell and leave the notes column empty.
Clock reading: 9:34
